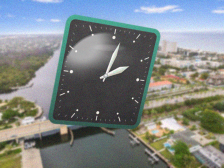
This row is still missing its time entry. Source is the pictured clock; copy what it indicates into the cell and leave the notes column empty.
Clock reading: 2:02
